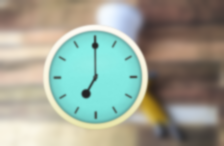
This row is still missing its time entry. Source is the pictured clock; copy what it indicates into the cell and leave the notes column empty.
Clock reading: 7:00
